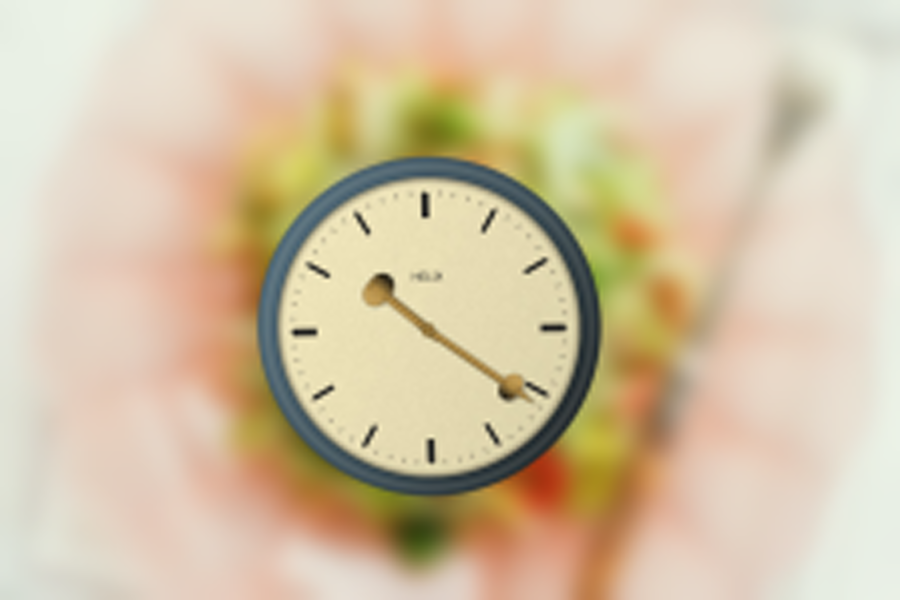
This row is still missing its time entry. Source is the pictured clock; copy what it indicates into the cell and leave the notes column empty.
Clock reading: 10:21
